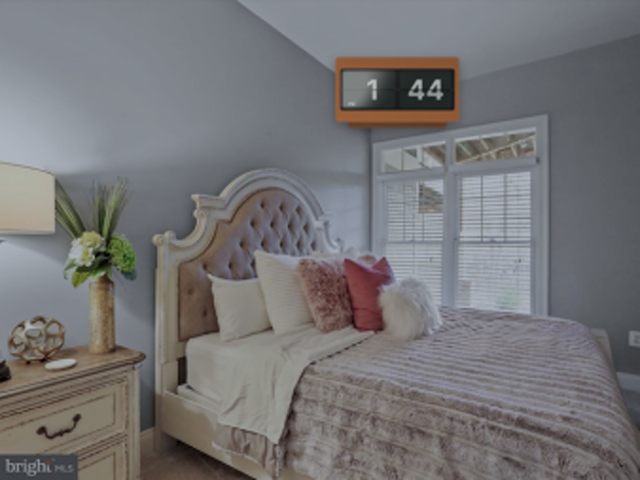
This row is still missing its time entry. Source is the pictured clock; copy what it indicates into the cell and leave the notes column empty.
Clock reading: 1:44
